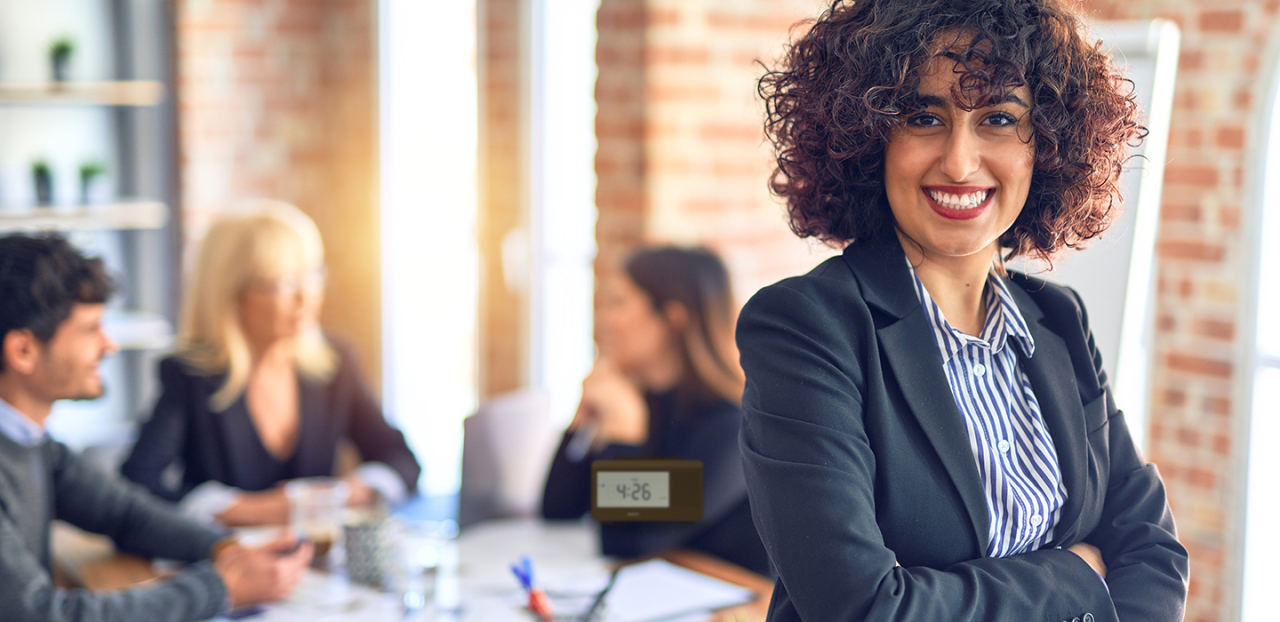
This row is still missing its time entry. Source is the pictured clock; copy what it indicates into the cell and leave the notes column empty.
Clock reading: 4:26
